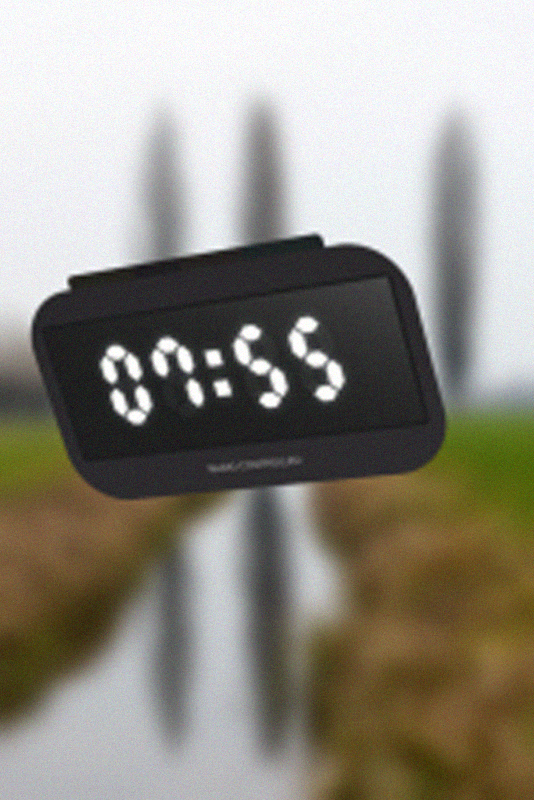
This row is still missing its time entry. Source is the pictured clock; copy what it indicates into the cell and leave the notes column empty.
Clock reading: 7:55
